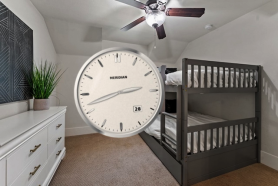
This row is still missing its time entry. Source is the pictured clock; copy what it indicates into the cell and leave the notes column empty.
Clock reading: 2:42
